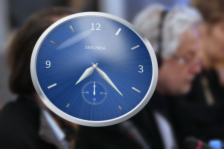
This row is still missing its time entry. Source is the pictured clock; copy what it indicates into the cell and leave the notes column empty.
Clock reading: 7:23
